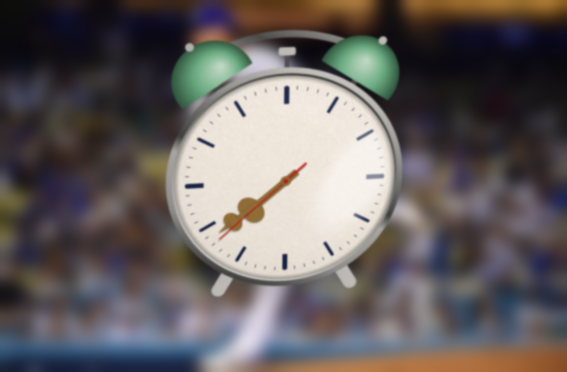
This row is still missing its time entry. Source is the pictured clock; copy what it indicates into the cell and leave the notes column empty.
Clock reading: 7:38:38
